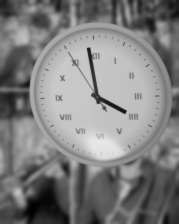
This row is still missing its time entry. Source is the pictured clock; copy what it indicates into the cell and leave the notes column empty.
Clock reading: 3:58:55
